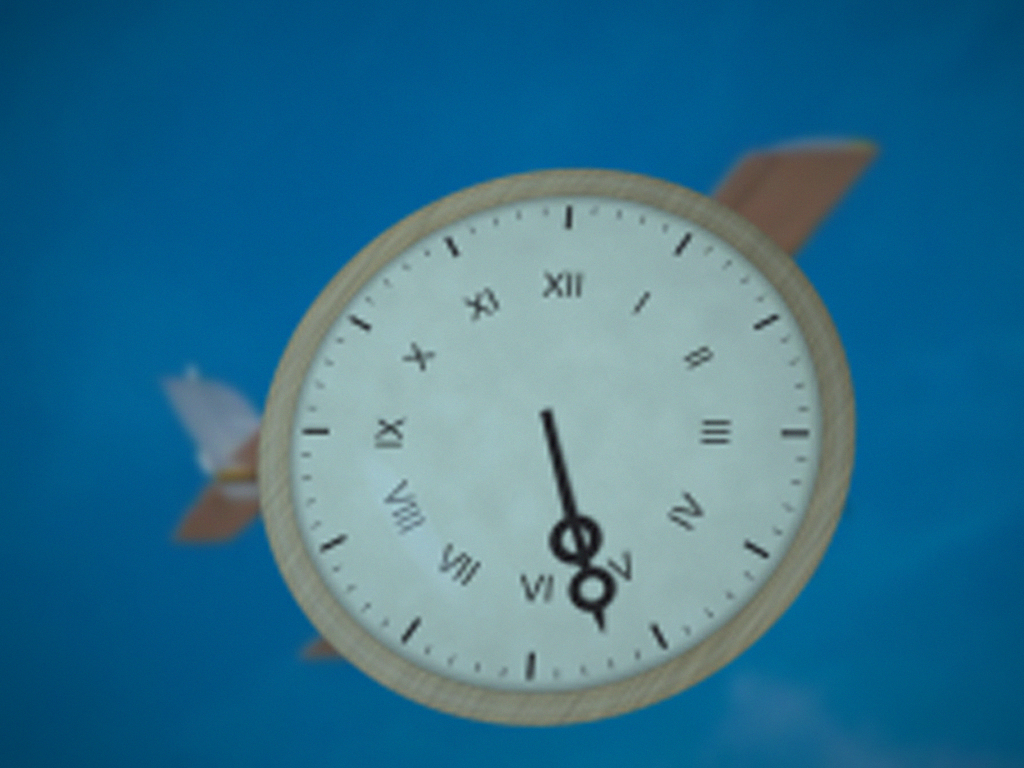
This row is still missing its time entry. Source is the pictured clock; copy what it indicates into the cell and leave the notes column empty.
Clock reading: 5:27
